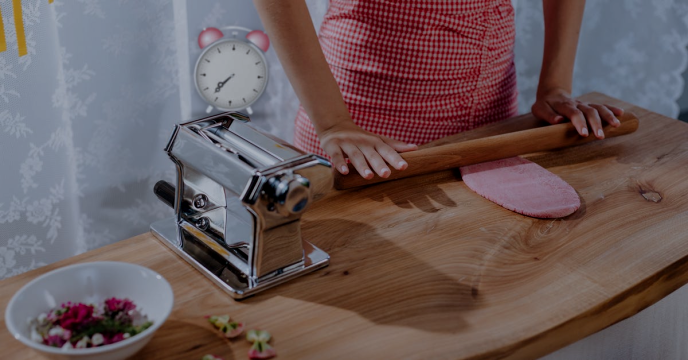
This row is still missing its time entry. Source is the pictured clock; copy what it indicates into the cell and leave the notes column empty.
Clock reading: 7:37
